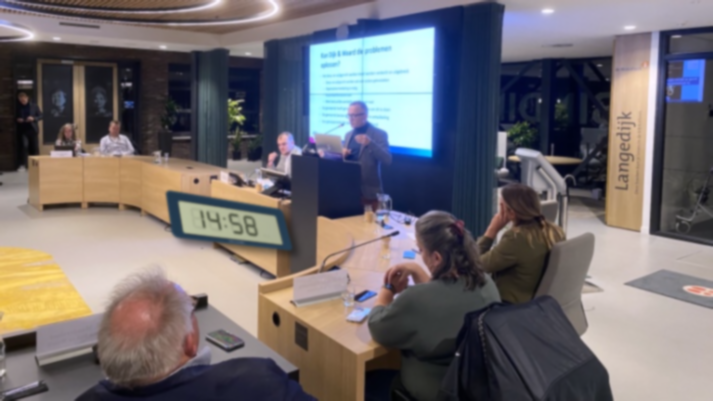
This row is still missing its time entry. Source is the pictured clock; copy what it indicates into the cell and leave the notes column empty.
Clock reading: 14:58
